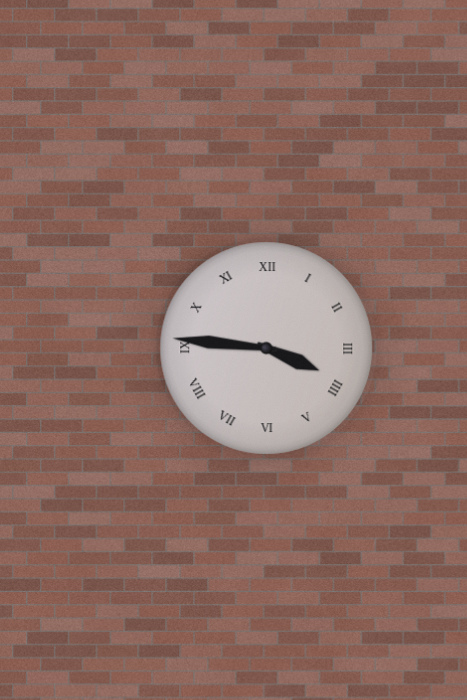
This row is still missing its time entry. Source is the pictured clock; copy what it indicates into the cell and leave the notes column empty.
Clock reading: 3:46
